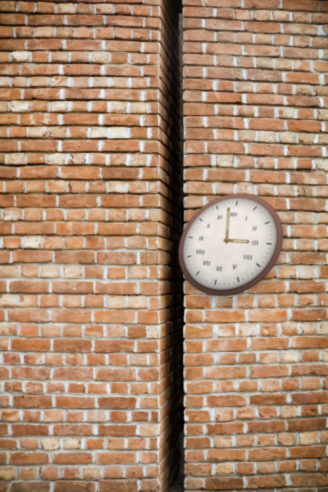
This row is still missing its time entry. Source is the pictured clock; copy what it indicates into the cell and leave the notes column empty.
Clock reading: 2:58
